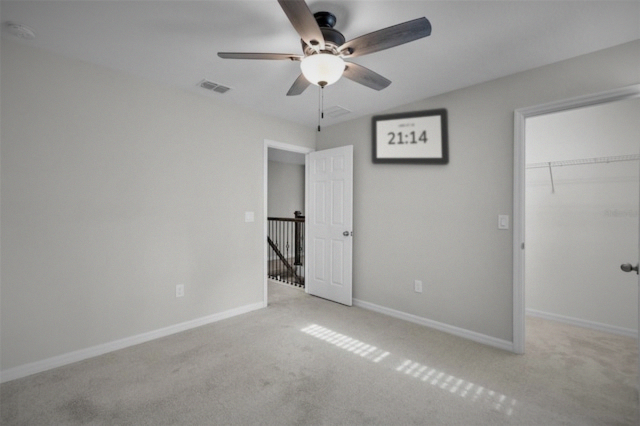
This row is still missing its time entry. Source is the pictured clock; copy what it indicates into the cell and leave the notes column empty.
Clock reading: 21:14
